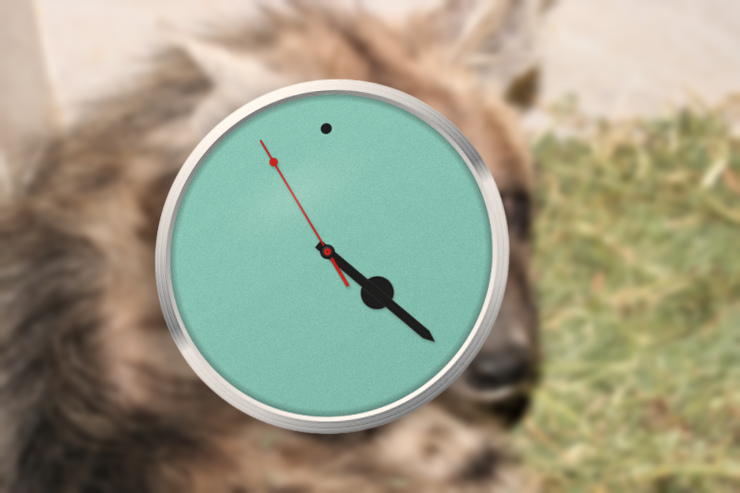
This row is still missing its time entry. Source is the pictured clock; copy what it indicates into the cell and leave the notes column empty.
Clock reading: 4:21:55
